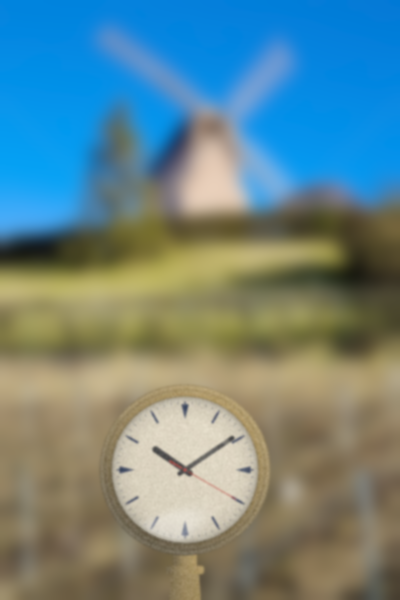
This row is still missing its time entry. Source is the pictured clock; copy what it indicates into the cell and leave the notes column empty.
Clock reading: 10:09:20
